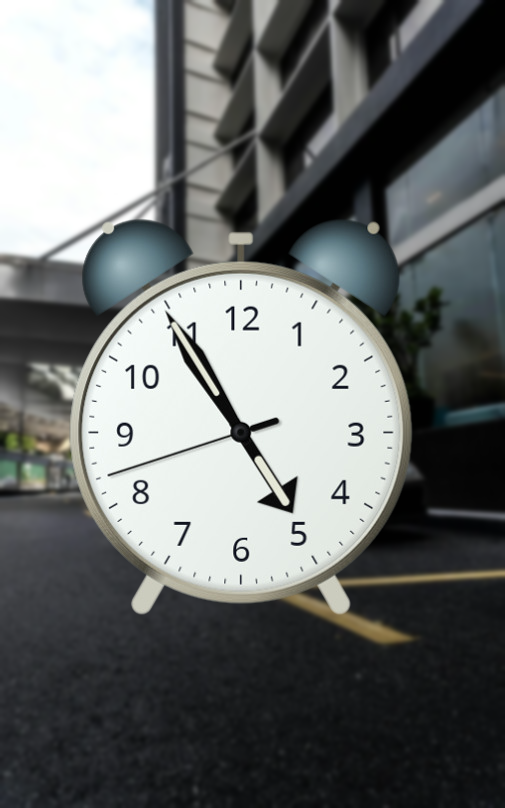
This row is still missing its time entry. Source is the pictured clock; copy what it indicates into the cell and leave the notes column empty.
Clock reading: 4:54:42
